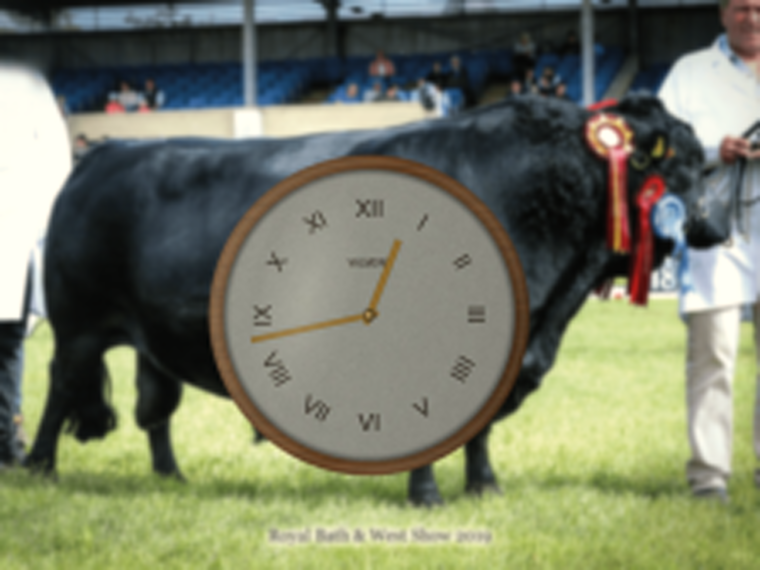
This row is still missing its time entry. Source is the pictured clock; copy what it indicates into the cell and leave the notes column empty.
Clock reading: 12:43
